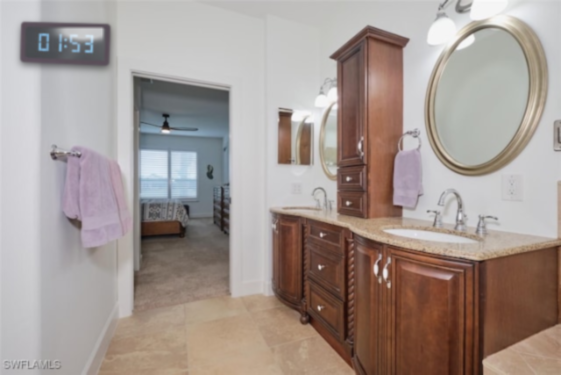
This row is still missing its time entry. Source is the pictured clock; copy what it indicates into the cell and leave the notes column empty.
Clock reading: 1:53
